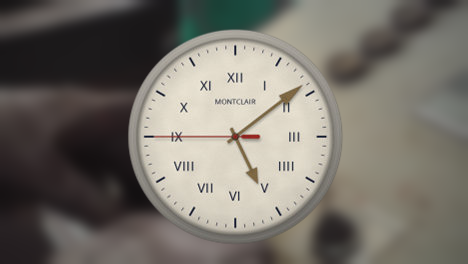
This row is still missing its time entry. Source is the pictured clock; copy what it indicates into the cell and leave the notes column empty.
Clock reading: 5:08:45
